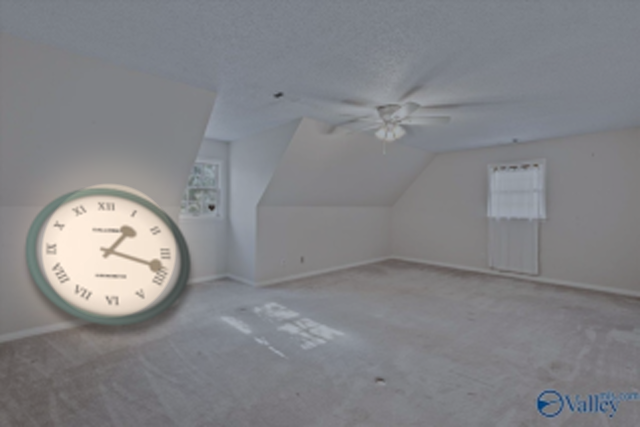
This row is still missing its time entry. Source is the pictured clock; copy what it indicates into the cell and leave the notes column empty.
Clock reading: 1:18
